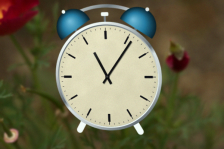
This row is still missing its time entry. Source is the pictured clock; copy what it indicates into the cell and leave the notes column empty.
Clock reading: 11:06
